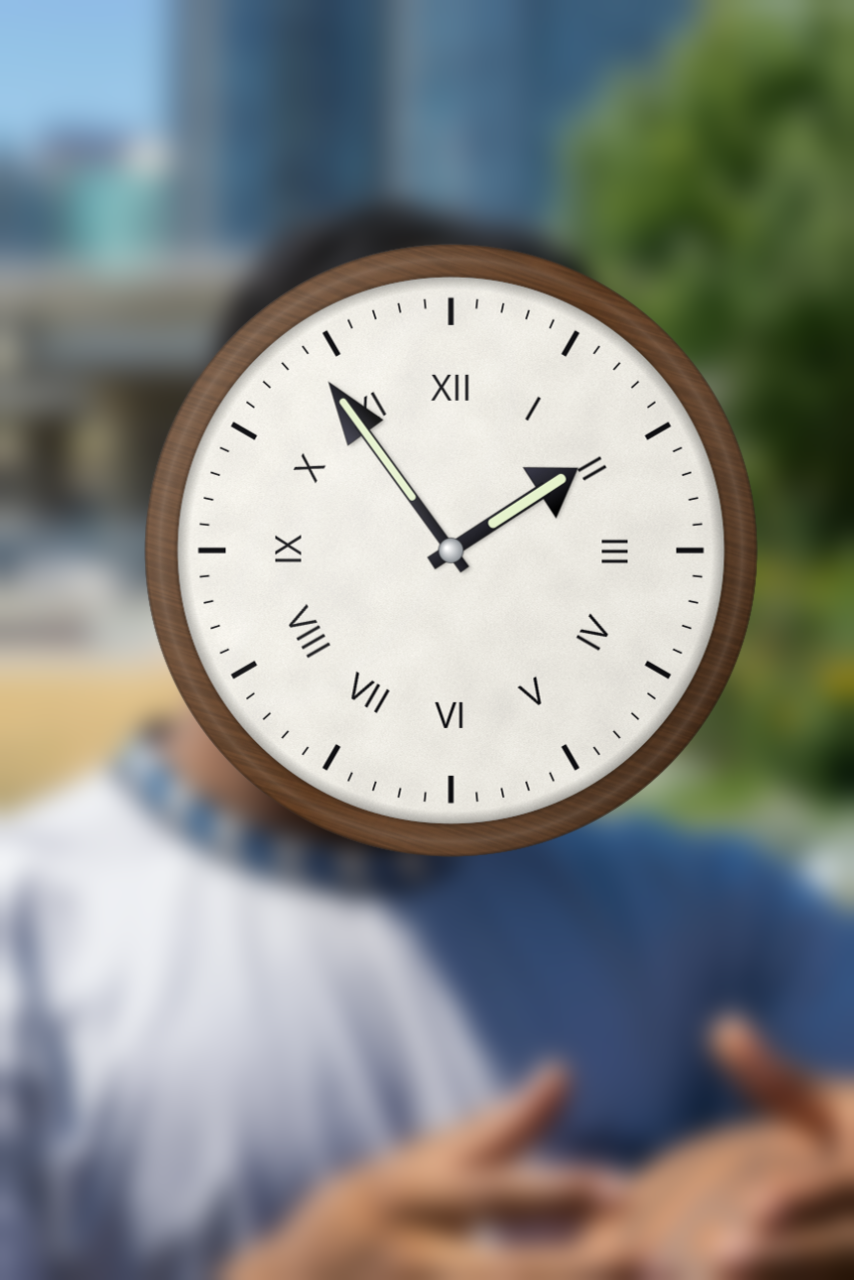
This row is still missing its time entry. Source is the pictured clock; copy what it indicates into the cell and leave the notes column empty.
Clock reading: 1:54
